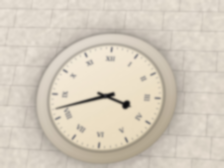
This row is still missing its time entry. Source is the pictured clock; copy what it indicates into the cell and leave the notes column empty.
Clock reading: 3:42
